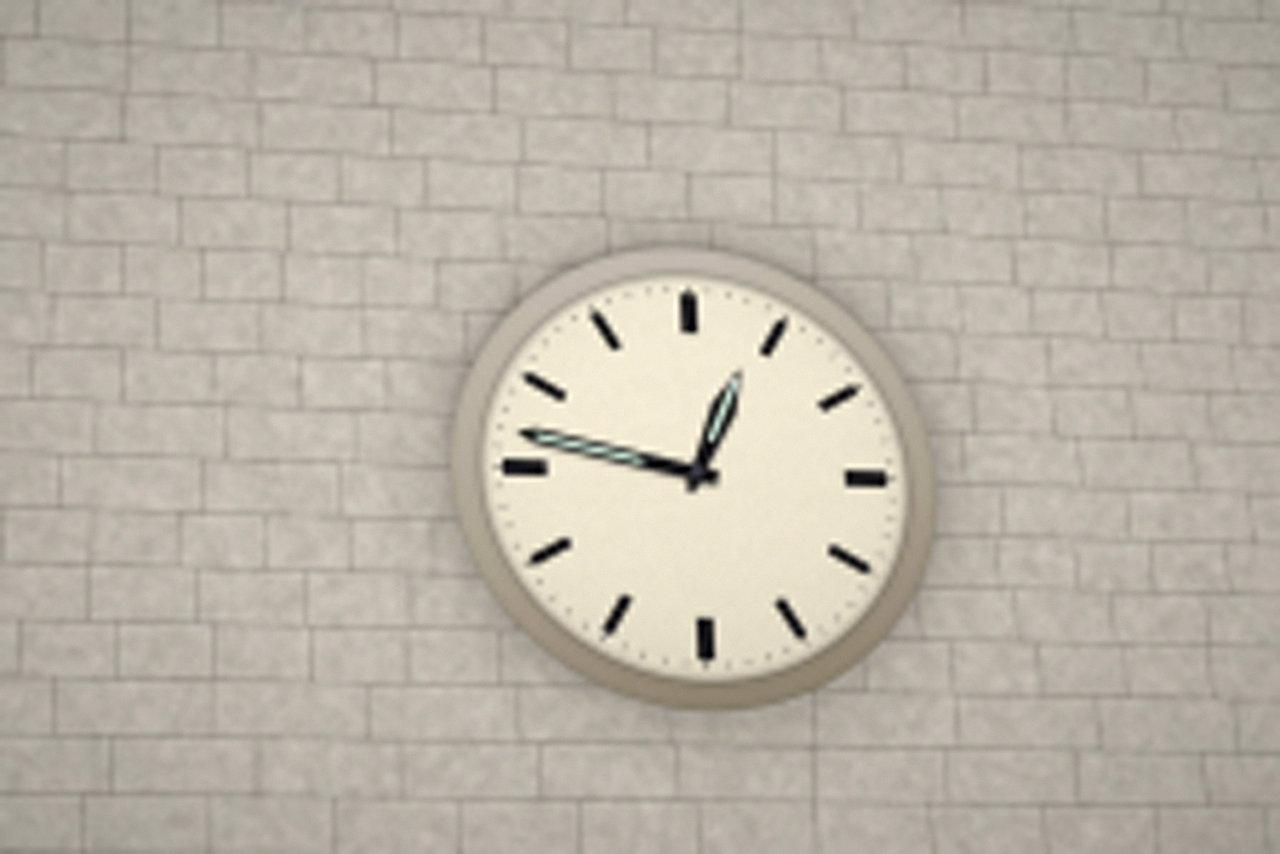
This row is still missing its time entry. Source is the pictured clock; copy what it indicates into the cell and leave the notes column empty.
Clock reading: 12:47
